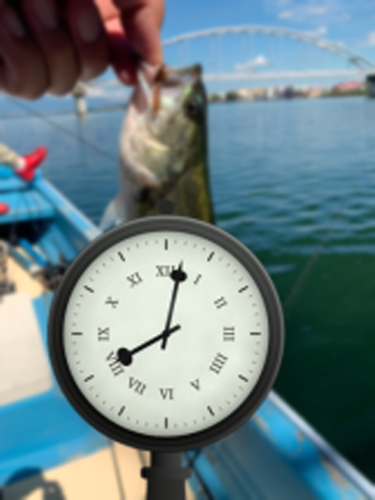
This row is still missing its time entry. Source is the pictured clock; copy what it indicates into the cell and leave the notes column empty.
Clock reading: 8:02
